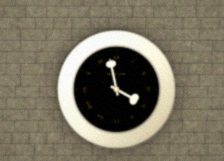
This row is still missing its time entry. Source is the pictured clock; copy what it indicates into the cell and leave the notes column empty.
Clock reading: 3:58
